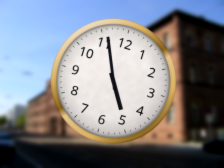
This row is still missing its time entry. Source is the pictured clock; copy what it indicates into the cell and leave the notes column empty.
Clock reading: 4:56
